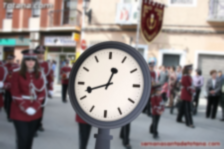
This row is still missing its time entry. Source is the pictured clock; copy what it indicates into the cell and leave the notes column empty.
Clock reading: 12:42
